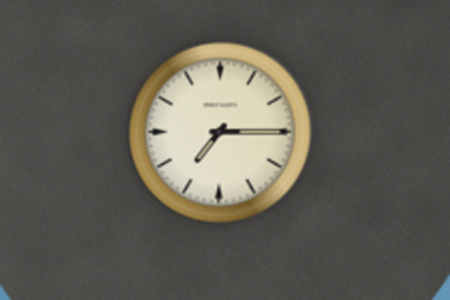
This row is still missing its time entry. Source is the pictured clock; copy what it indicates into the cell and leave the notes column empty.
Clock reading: 7:15
